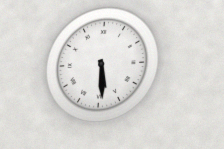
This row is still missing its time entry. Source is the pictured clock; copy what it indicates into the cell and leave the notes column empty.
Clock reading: 5:29
